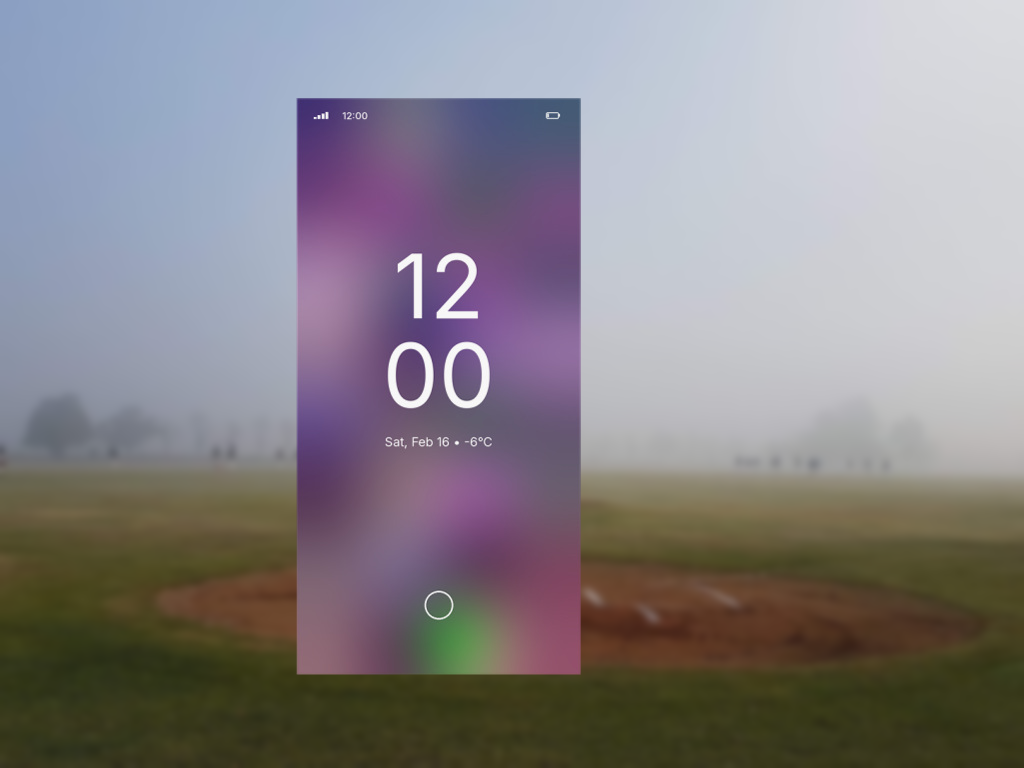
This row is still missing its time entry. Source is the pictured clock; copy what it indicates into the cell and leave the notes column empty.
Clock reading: 12:00
